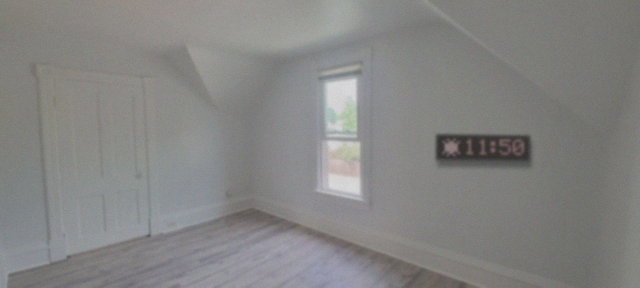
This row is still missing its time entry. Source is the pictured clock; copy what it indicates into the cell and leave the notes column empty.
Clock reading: 11:50
